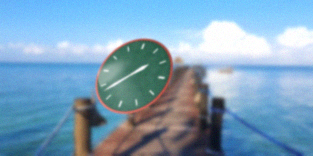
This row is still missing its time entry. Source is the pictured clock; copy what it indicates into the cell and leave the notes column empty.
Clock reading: 1:38
